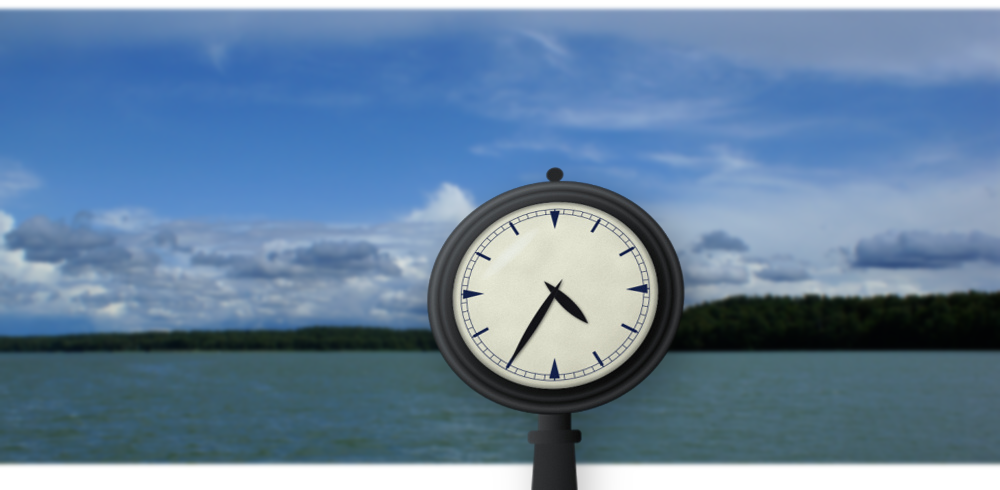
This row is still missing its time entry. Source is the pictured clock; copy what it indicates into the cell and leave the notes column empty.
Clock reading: 4:35
